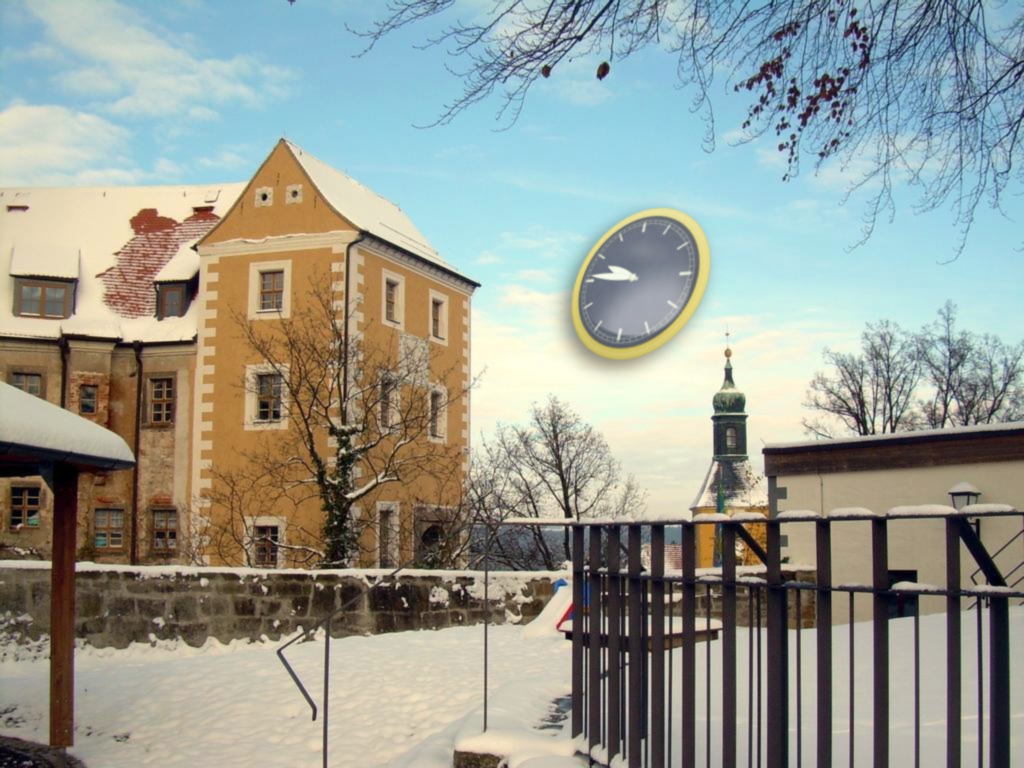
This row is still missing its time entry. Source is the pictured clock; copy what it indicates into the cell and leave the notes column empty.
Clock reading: 9:46
